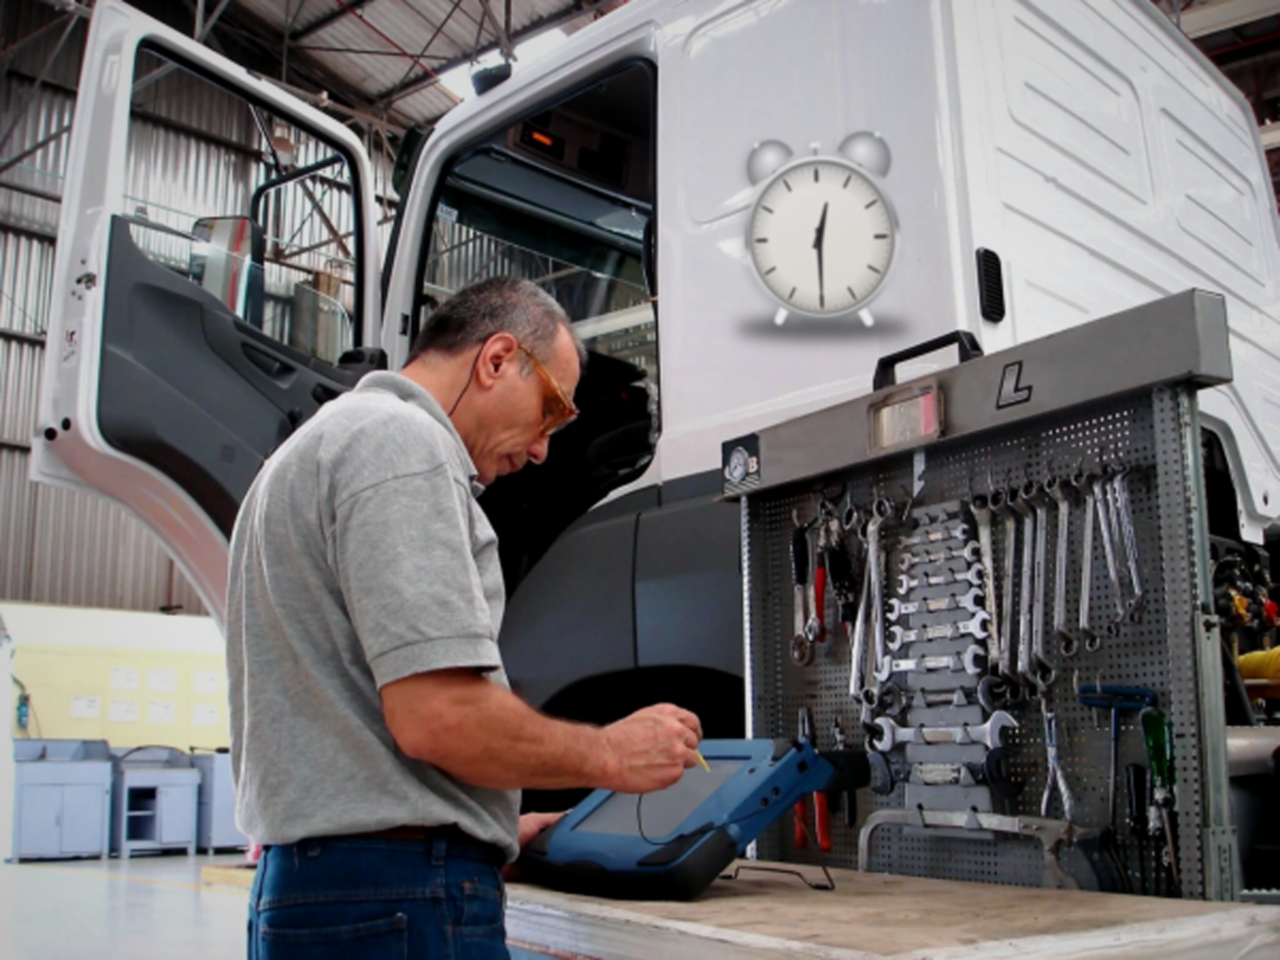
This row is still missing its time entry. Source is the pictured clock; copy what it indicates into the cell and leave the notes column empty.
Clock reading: 12:30
